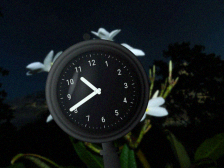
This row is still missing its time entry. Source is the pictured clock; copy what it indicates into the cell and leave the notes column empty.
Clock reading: 10:41
